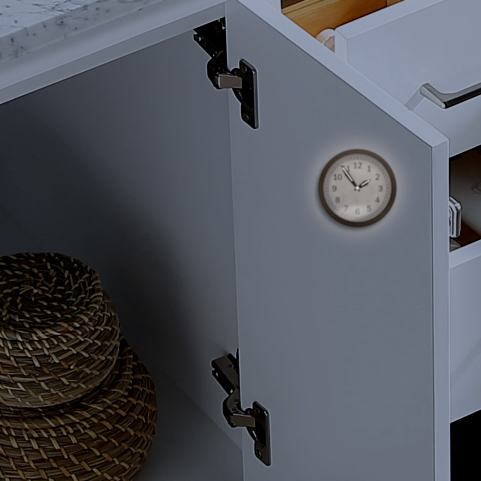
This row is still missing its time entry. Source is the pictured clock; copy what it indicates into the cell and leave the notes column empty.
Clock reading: 1:54
